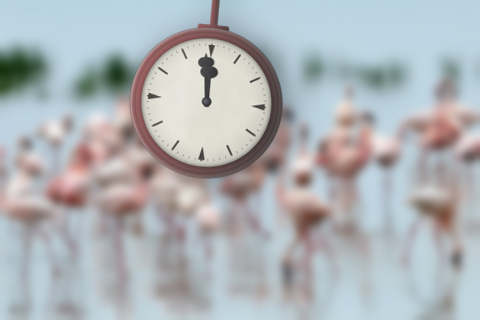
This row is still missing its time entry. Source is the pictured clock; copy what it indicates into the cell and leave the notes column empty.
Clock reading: 11:59
